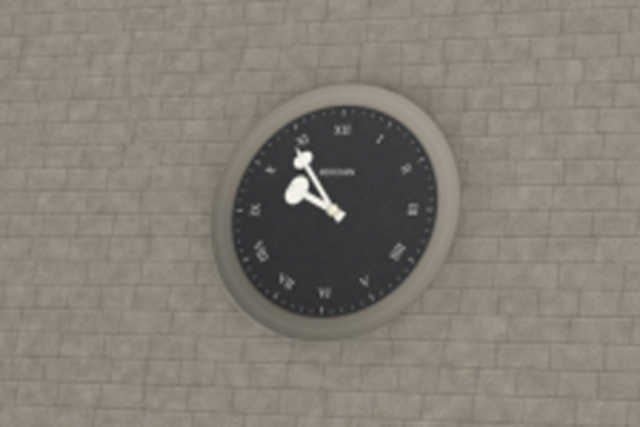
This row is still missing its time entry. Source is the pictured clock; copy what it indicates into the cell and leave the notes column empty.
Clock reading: 9:54
